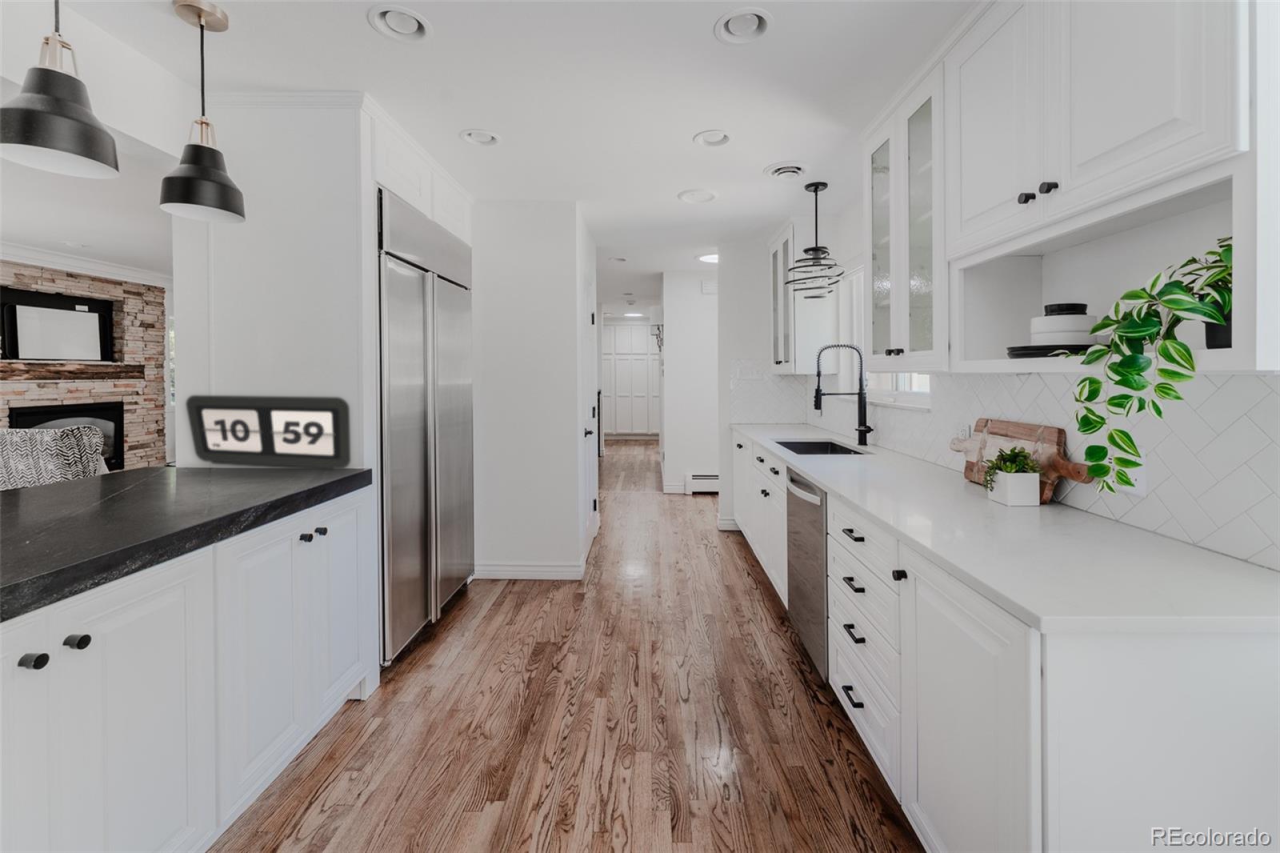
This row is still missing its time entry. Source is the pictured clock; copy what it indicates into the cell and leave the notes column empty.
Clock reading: 10:59
